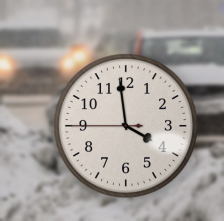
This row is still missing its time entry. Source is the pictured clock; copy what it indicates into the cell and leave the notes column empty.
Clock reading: 3:58:45
